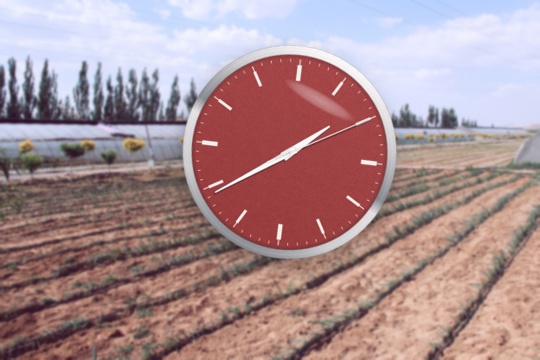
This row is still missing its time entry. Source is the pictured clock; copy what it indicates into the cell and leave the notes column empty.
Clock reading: 1:39:10
